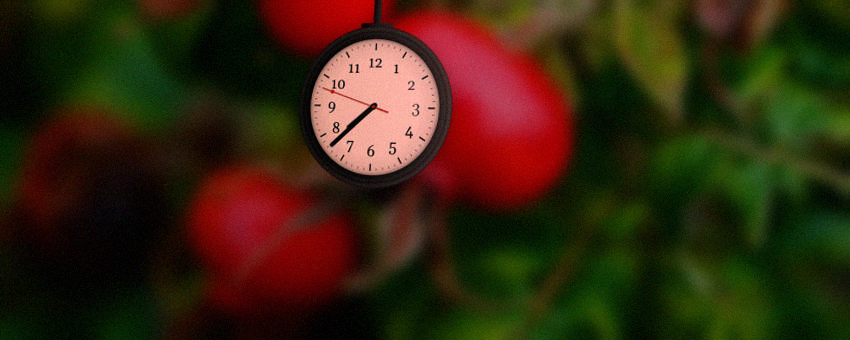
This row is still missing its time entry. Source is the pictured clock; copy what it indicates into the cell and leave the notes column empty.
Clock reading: 7:37:48
